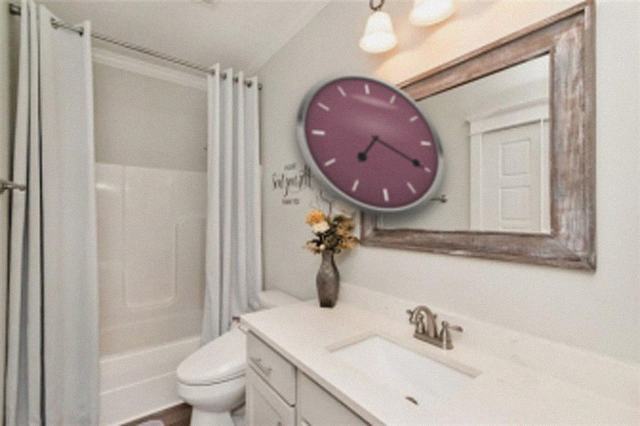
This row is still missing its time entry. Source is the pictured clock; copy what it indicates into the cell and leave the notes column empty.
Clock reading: 7:20
